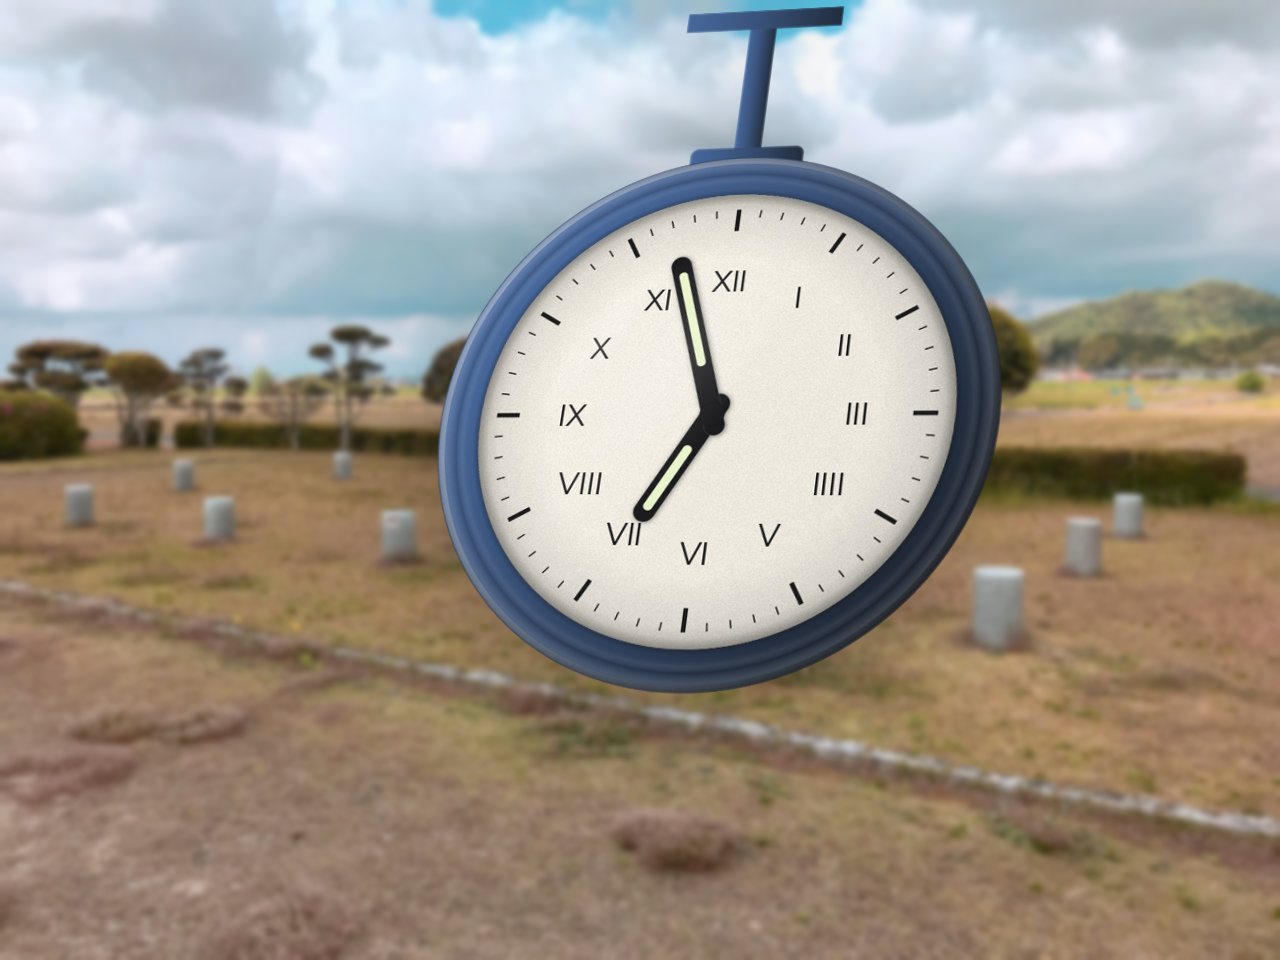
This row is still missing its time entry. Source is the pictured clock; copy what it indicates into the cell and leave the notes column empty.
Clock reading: 6:57
